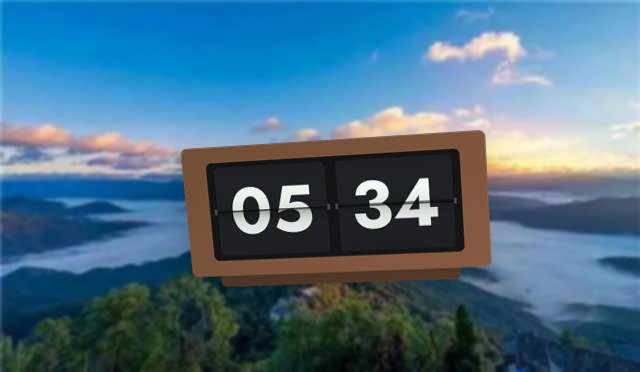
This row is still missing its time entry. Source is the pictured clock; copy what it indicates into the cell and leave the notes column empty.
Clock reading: 5:34
